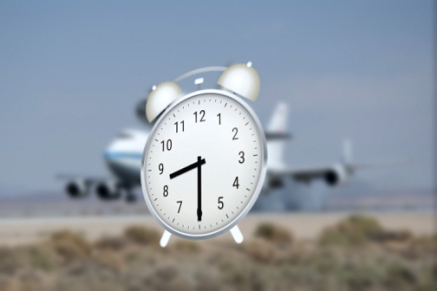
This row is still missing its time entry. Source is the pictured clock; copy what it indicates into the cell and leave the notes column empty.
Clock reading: 8:30
